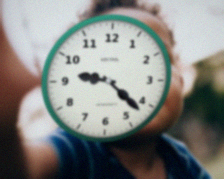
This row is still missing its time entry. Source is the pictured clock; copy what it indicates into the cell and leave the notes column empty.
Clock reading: 9:22
